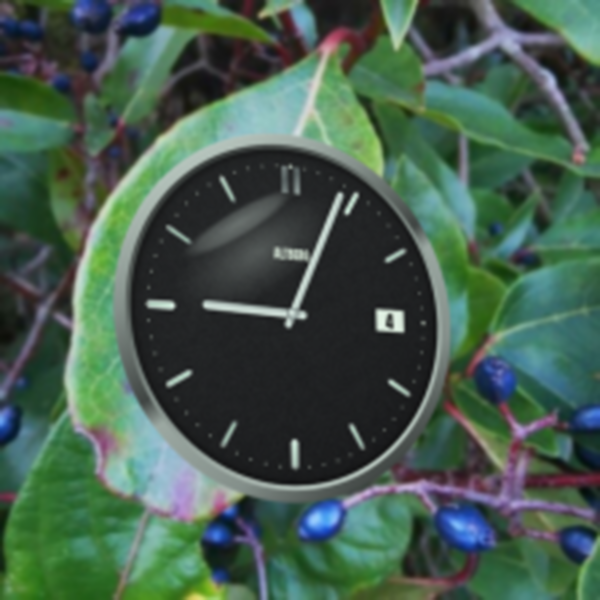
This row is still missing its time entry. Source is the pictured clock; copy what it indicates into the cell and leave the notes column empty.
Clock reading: 9:04
